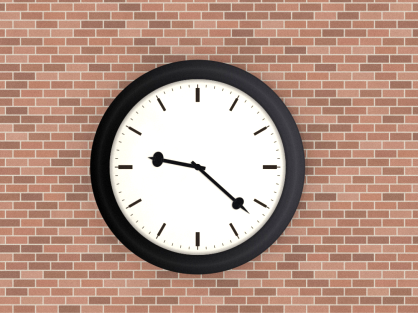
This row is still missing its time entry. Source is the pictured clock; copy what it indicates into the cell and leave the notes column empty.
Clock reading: 9:22
